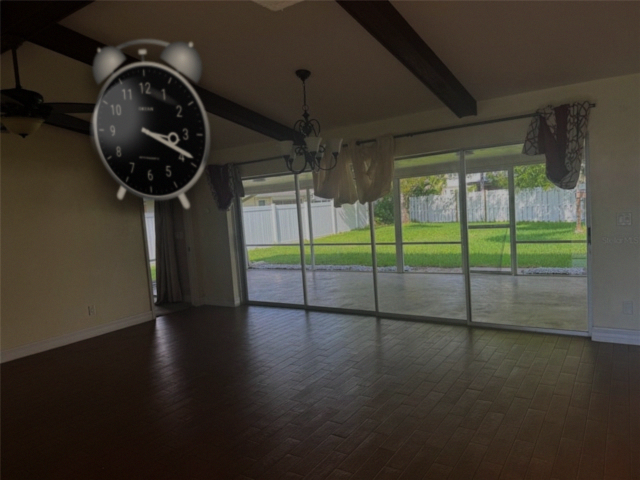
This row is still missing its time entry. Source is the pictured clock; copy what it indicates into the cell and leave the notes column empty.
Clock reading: 3:19
